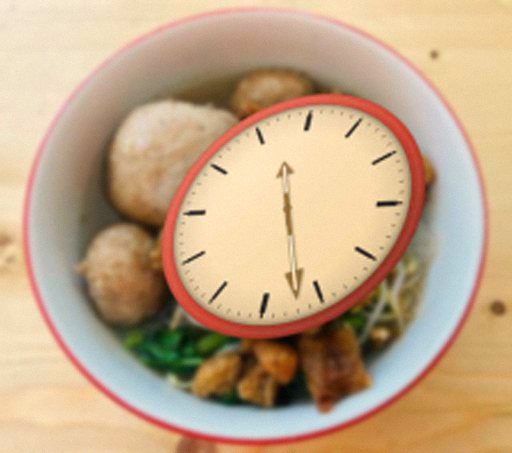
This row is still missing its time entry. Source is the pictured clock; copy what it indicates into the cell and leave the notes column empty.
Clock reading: 11:27
